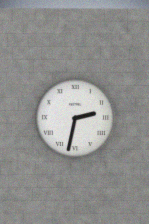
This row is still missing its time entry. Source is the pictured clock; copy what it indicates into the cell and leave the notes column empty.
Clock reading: 2:32
